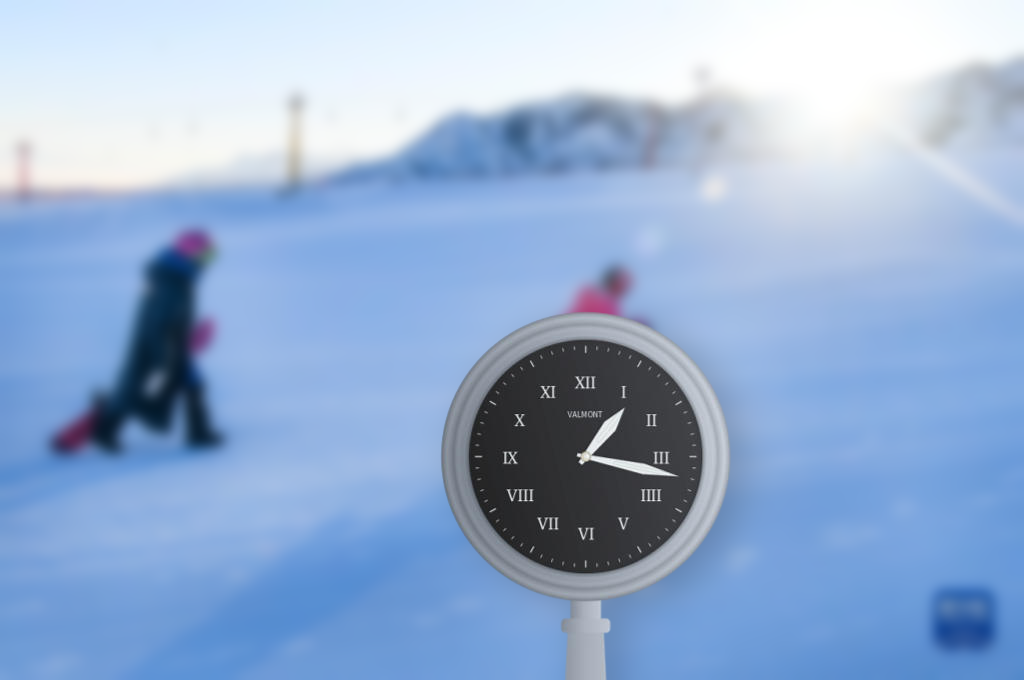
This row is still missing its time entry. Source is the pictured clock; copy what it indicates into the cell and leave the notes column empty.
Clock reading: 1:17
